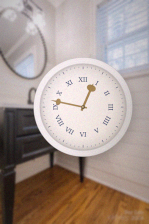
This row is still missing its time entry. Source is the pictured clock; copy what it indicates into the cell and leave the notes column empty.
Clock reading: 12:47
